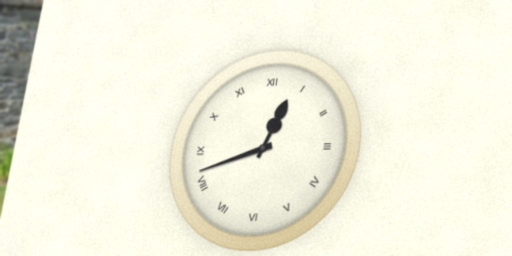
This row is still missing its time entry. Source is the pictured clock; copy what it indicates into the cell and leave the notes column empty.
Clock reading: 12:42
